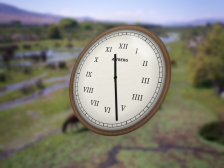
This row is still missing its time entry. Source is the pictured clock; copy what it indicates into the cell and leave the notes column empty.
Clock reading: 11:27
